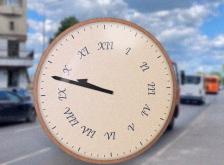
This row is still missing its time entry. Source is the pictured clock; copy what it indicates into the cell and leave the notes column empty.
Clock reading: 9:48
